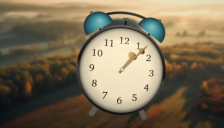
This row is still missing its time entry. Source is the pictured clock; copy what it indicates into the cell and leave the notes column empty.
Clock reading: 1:07
